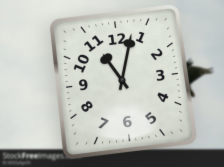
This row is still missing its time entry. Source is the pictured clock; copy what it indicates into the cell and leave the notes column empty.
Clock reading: 11:03
